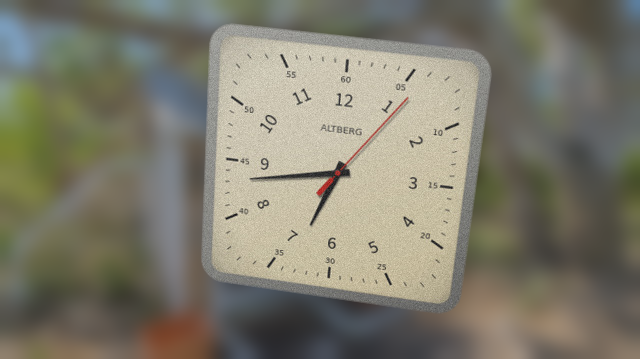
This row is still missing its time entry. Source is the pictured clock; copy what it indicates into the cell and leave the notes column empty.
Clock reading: 6:43:06
